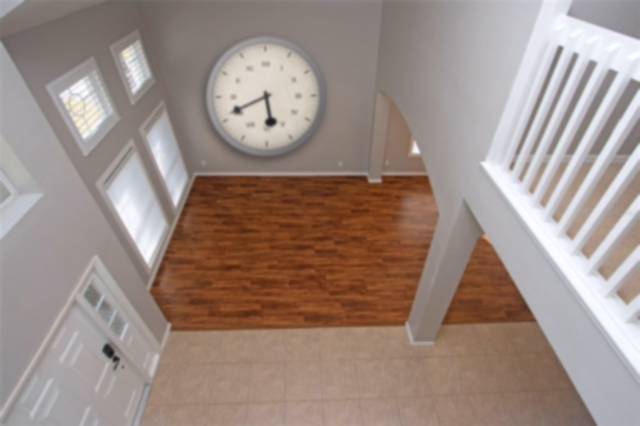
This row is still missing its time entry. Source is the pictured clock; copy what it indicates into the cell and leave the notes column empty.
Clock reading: 5:41
